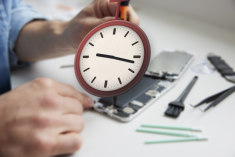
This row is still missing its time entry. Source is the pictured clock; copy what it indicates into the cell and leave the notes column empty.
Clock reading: 9:17
